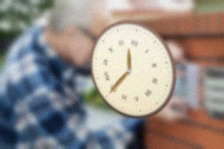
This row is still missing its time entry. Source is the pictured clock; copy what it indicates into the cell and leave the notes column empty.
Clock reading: 11:35
